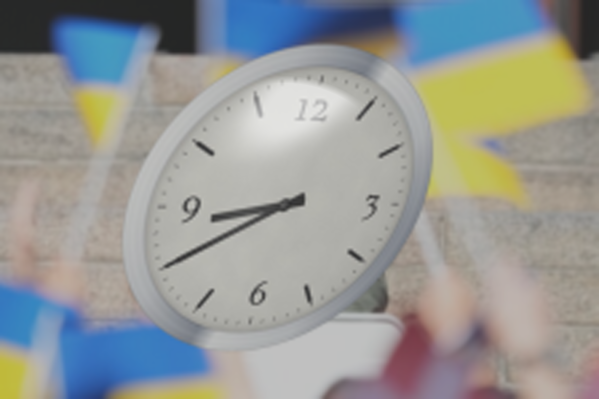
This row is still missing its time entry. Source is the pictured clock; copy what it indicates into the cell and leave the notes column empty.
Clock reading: 8:40
